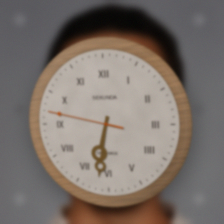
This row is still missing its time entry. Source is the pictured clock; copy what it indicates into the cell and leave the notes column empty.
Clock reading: 6:31:47
